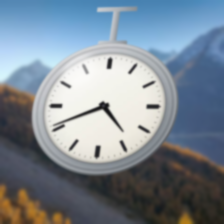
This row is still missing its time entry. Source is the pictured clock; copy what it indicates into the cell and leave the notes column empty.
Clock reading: 4:41
